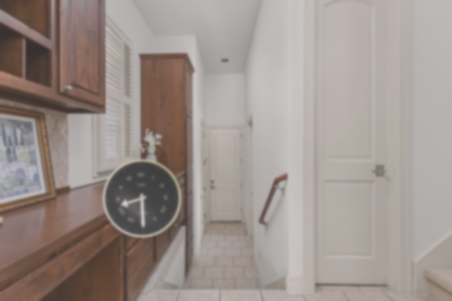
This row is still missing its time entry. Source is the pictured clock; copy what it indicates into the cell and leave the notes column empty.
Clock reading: 8:30
